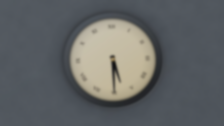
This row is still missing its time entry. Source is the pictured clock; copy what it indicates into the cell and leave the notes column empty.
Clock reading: 5:30
